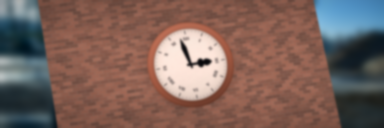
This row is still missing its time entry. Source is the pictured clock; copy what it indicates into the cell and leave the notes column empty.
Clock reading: 2:58
